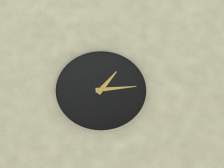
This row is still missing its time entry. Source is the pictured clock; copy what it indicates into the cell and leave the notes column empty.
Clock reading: 1:14
